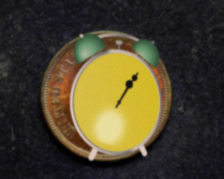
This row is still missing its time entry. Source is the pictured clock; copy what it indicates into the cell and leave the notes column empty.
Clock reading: 1:06
